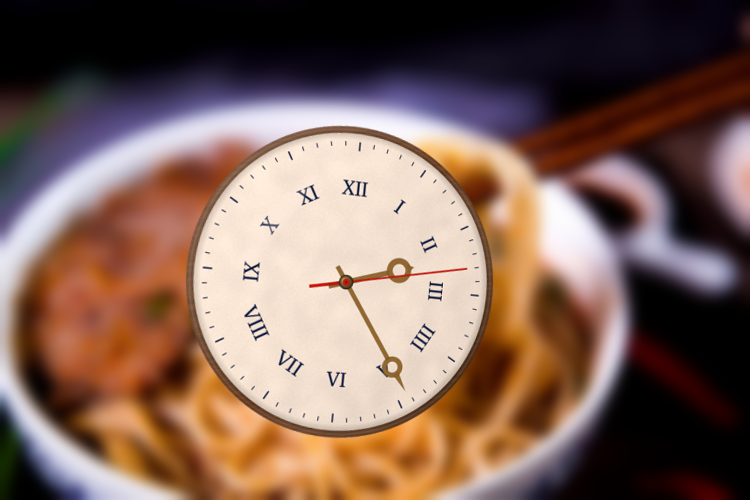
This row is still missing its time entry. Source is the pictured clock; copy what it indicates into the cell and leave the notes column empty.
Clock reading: 2:24:13
